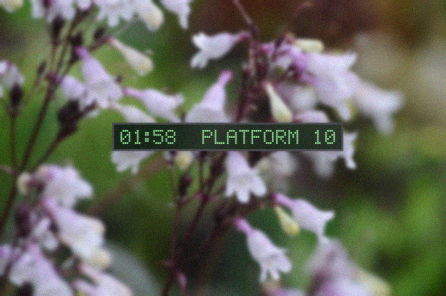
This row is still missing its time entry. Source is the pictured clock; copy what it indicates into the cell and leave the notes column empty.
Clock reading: 1:58
